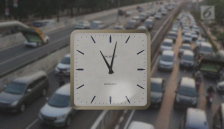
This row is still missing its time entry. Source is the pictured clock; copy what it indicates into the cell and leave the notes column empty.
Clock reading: 11:02
